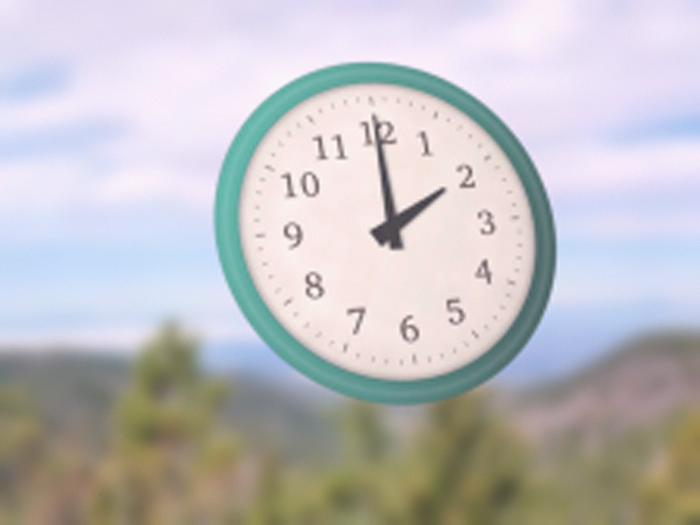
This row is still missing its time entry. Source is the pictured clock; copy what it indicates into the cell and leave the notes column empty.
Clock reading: 2:00
